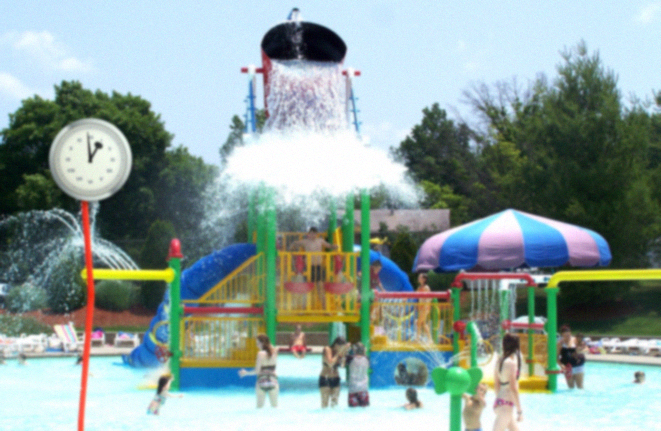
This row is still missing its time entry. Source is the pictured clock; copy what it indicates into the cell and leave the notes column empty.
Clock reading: 12:59
